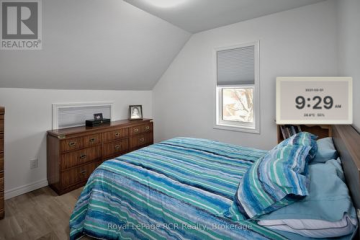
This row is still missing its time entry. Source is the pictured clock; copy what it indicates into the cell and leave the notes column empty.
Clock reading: 9:29
